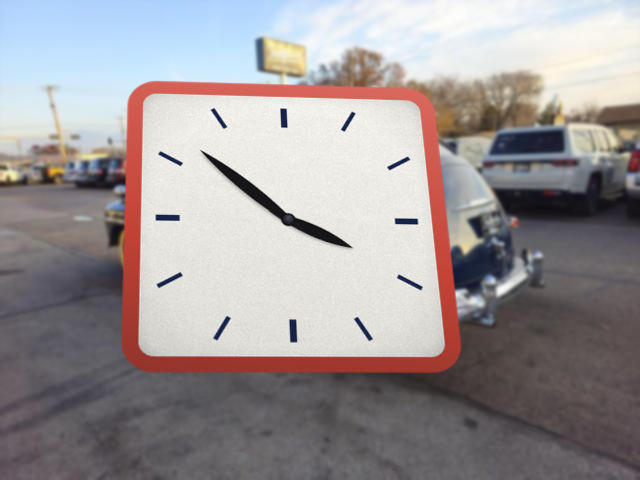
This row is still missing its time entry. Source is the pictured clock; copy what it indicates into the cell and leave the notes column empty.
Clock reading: 3:52
